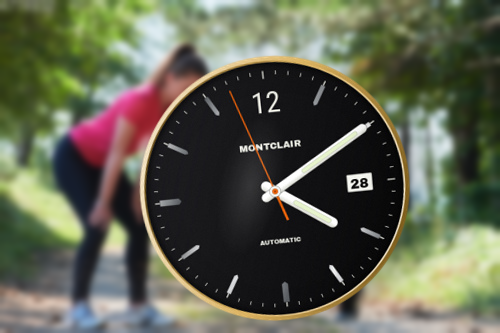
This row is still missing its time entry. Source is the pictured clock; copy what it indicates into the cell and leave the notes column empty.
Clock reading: 4:09:57
